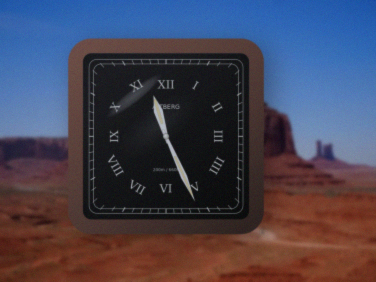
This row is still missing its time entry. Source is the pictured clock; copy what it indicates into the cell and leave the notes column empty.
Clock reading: 11:26
